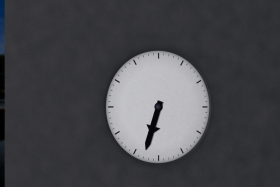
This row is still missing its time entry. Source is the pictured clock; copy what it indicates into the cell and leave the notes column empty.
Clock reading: 6:33
